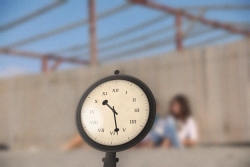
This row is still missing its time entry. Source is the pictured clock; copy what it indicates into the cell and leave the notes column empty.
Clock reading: 10:28
